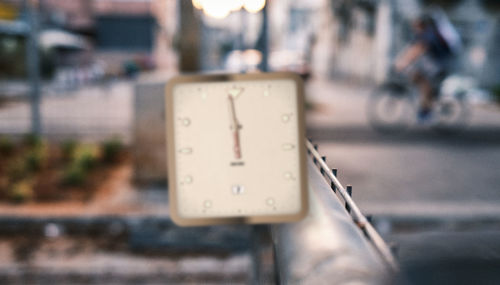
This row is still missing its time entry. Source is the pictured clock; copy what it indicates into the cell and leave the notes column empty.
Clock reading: 11:59
